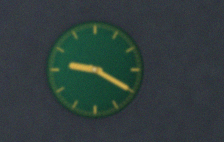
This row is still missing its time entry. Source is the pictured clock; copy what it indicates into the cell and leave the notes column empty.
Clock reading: 9:20
